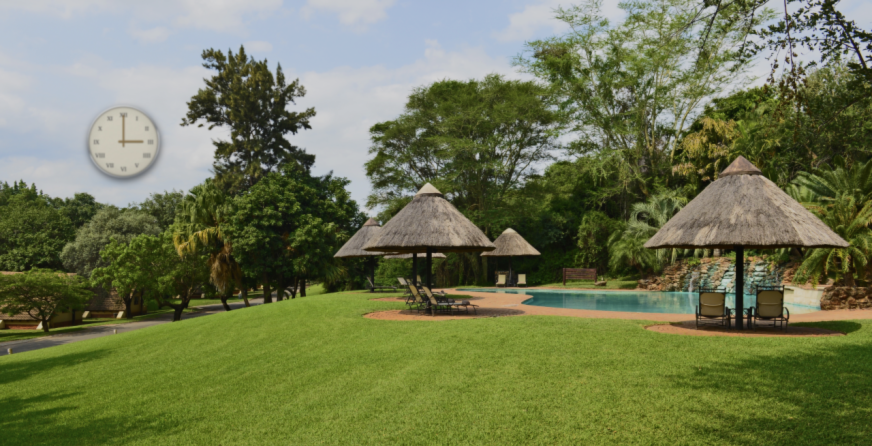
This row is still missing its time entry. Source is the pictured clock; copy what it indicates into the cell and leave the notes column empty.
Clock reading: 3:00
